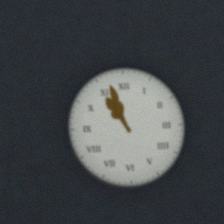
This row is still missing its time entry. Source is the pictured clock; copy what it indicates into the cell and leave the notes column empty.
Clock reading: 10:57
